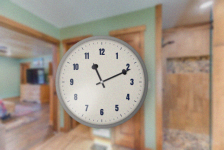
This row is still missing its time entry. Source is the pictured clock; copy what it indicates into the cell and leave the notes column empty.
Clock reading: 11:11
